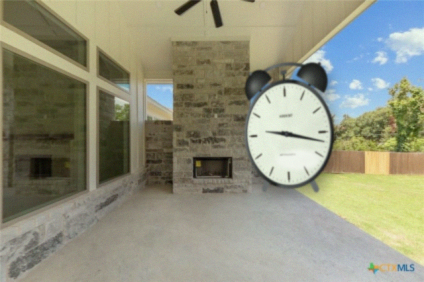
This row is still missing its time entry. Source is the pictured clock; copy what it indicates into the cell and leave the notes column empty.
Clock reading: 9:17
